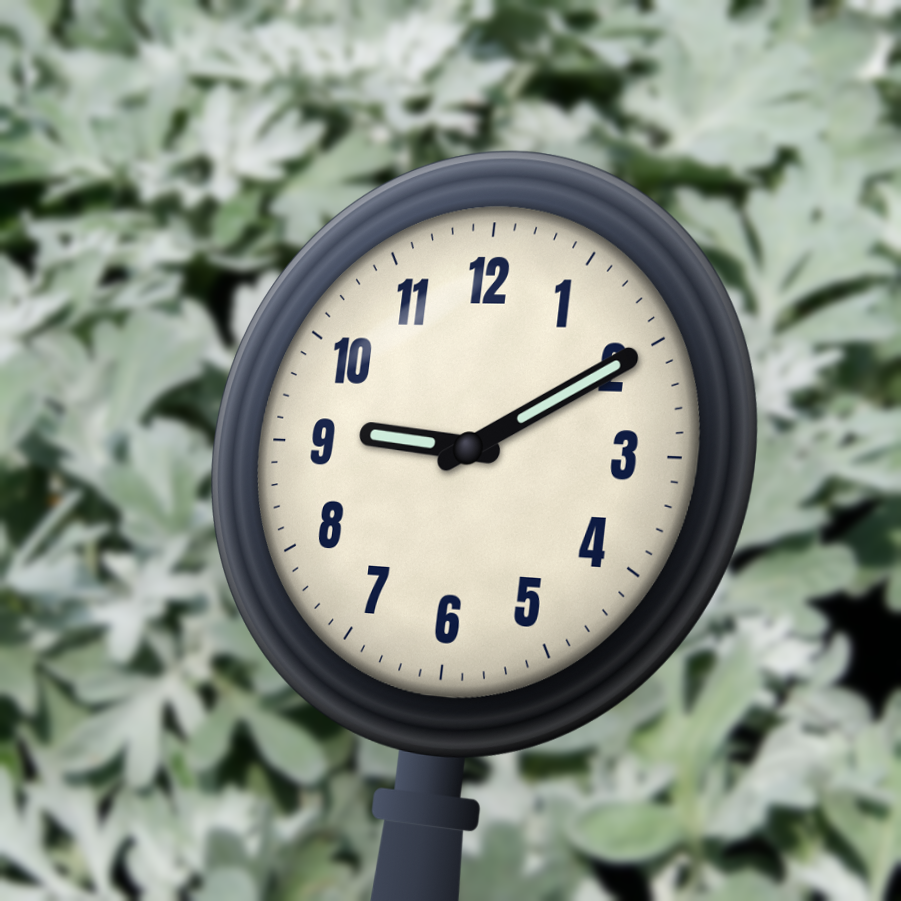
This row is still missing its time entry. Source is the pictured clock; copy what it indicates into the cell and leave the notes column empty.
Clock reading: 9:10
